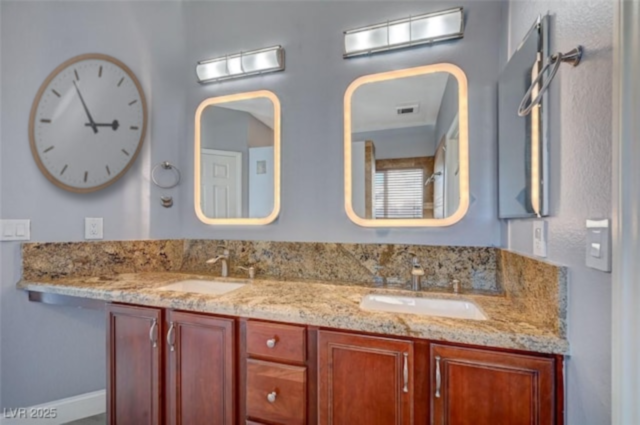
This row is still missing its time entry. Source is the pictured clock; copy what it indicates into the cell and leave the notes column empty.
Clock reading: 2:54
